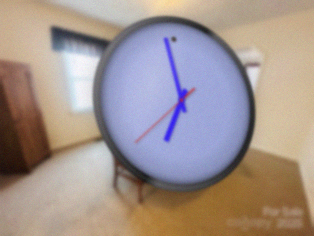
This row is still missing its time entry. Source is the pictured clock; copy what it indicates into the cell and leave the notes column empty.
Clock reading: 6:58:39
